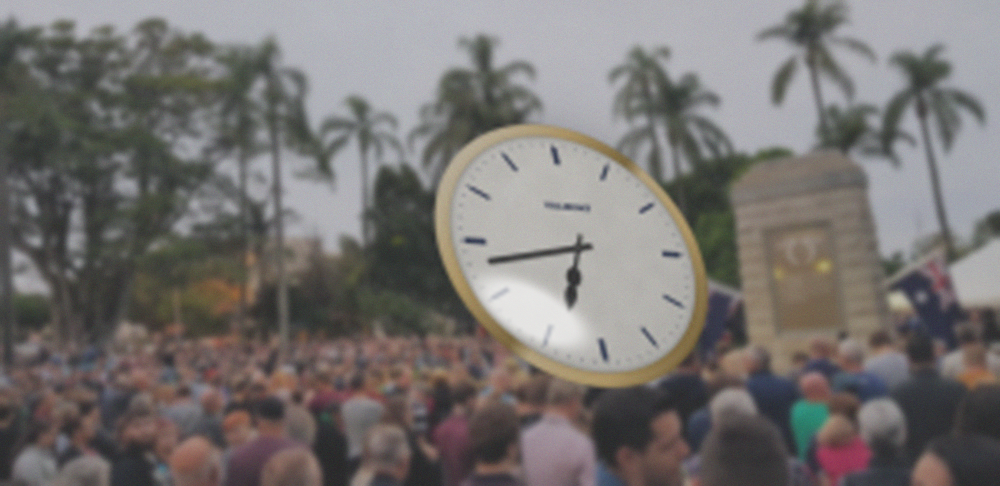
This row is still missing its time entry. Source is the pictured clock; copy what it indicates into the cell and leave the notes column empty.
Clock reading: 6:43
